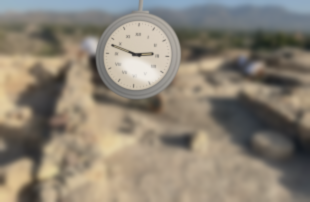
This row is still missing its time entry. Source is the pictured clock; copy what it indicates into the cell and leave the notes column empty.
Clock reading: 2:48
